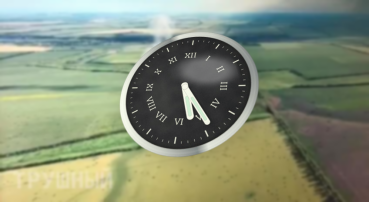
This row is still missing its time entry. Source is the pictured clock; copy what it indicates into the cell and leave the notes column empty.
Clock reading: 5:24
